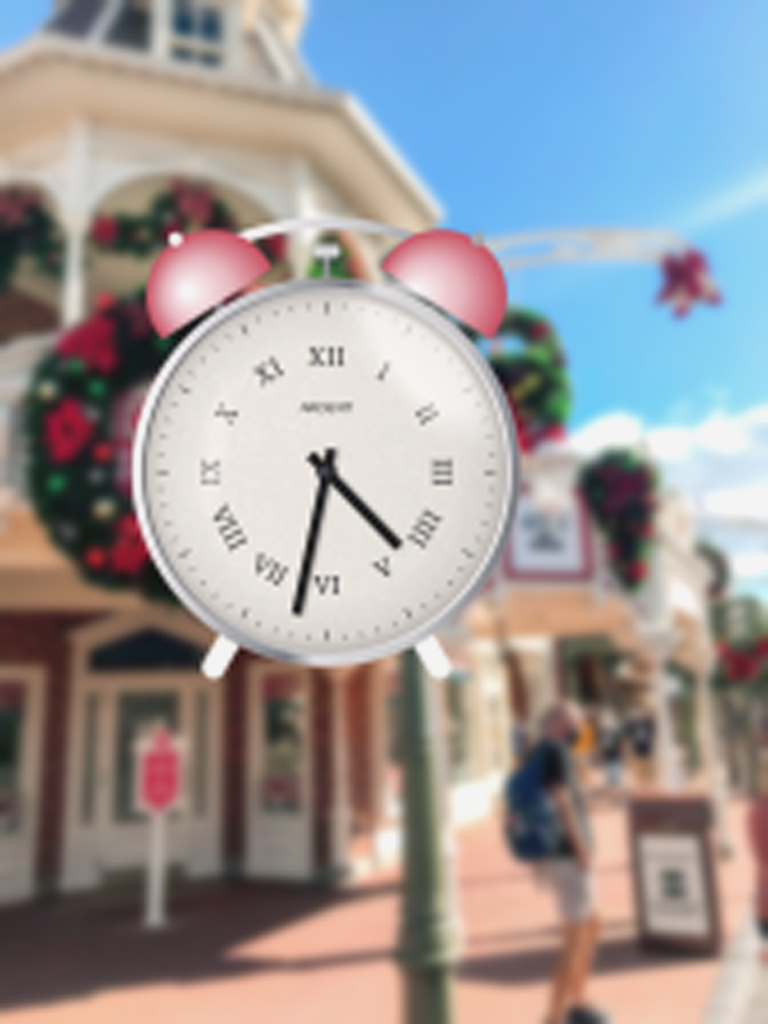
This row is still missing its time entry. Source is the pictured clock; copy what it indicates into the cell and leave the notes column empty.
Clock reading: 4:32
